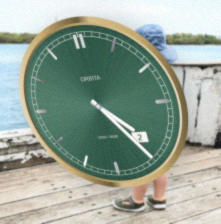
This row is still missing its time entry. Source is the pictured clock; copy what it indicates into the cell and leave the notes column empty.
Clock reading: 4:24
